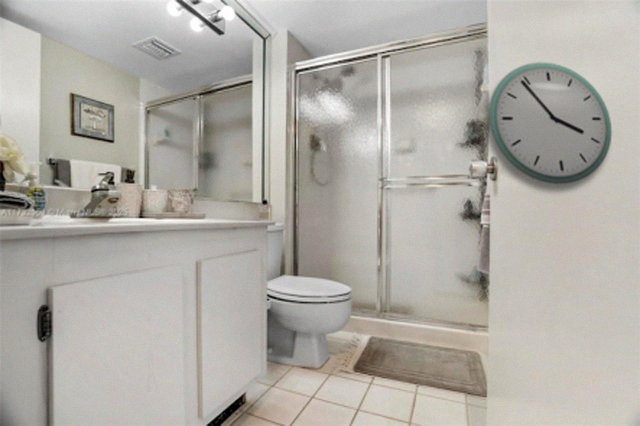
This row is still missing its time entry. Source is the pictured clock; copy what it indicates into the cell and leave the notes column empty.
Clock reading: 3:54
